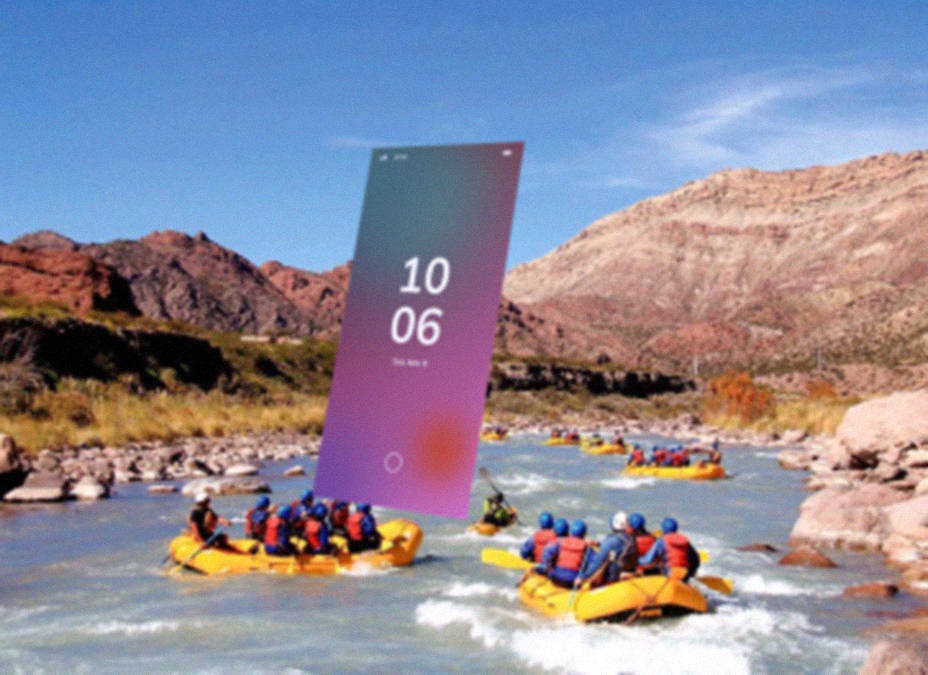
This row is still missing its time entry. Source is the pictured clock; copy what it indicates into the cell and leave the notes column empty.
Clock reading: 10:06
